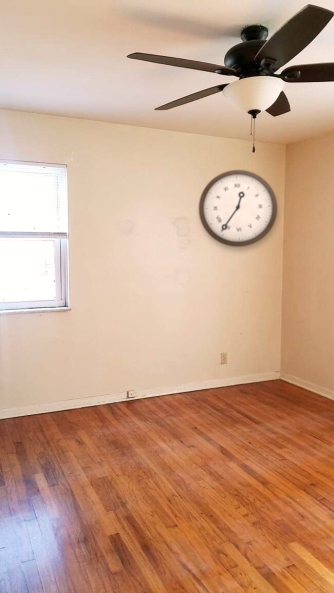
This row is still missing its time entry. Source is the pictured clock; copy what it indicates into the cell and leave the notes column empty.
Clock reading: 12:36
